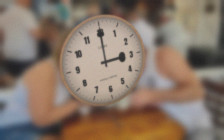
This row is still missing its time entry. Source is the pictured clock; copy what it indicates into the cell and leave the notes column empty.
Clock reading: 3:00
